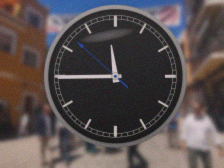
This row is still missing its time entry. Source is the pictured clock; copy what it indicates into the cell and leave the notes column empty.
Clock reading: 11:44:52
